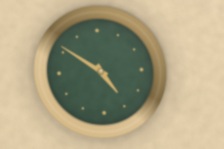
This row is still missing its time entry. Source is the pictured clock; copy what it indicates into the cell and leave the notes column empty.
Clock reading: 4:51
